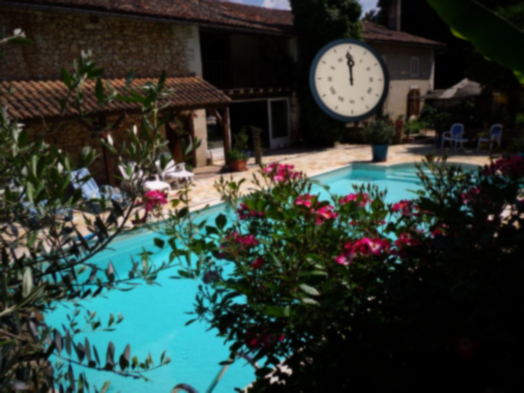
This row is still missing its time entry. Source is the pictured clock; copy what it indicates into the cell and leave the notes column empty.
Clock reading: 11:59
